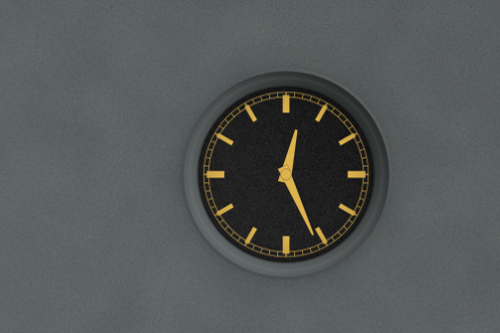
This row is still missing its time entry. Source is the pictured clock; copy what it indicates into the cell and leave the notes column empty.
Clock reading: 12:26
